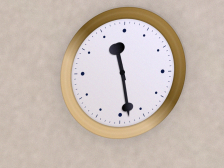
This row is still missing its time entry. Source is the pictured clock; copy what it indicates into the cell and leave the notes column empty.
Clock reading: 11:28
